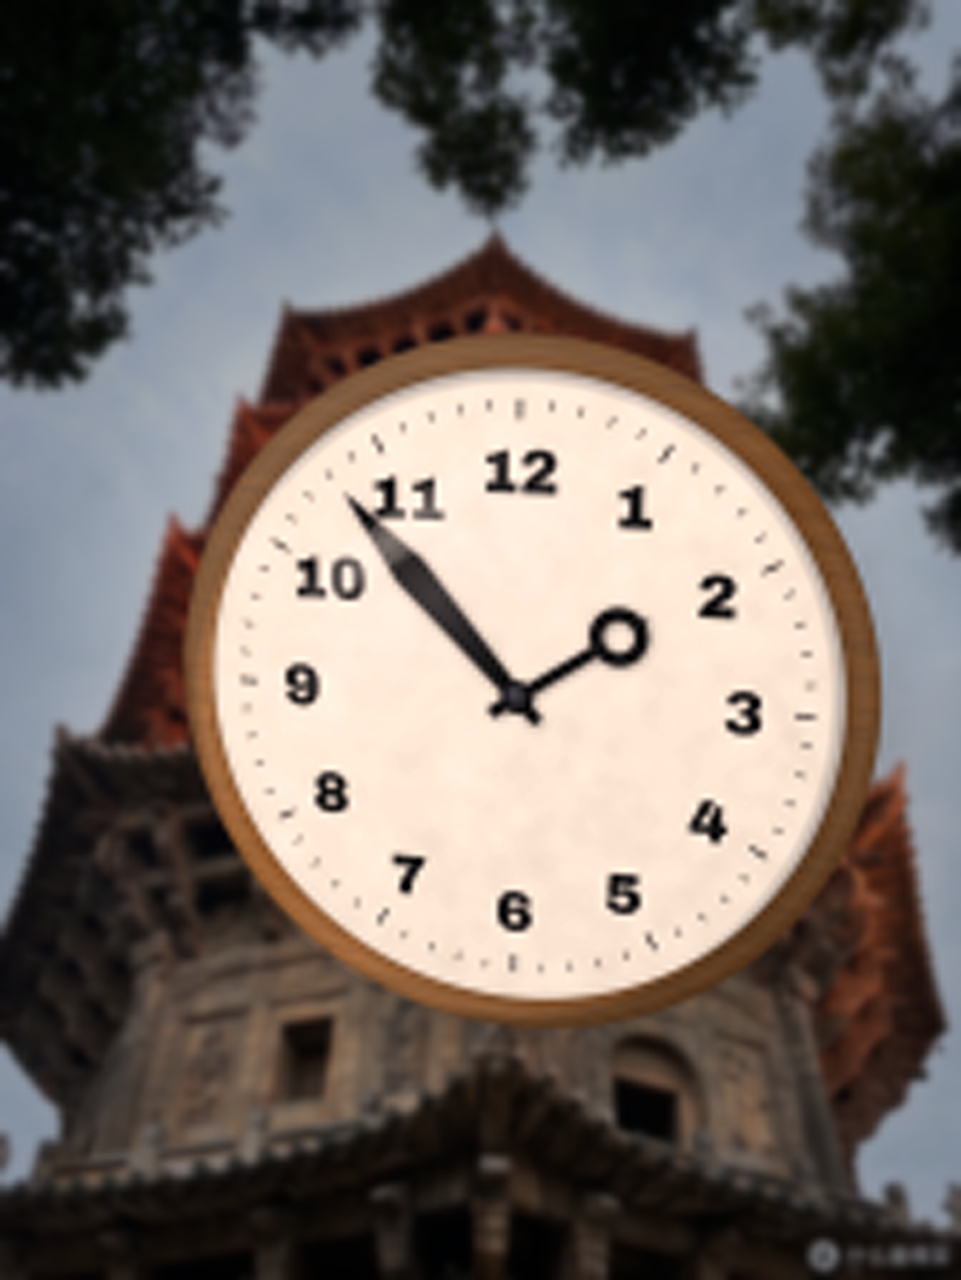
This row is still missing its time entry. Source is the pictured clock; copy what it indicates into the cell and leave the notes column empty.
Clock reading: 1:53
